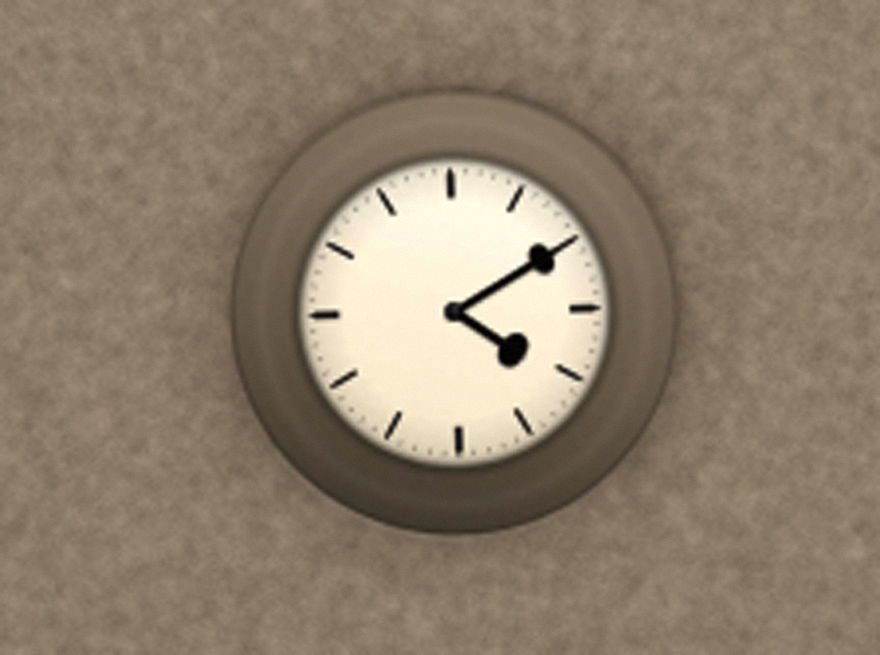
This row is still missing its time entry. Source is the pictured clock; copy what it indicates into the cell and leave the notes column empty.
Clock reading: 4:10
